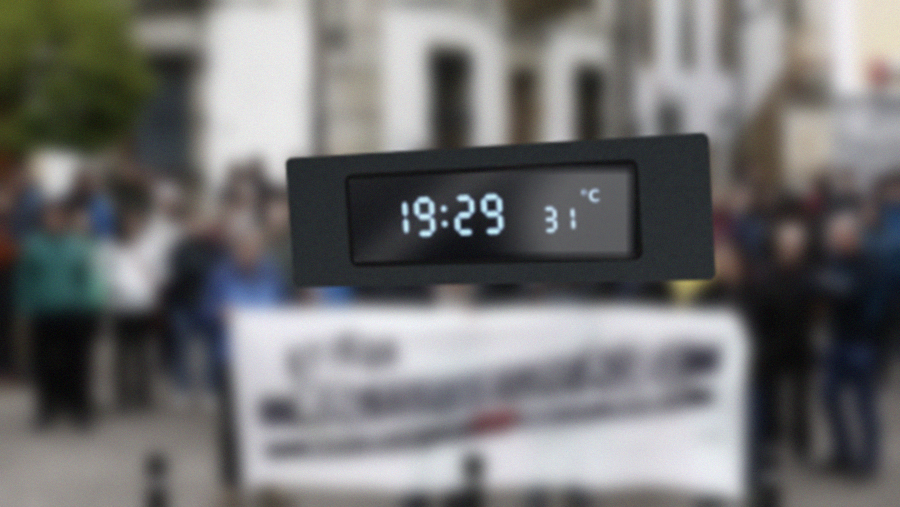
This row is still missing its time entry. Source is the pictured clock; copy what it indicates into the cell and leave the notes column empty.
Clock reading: 19:29
